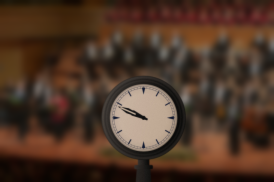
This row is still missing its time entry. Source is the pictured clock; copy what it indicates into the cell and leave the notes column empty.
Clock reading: 9:49
